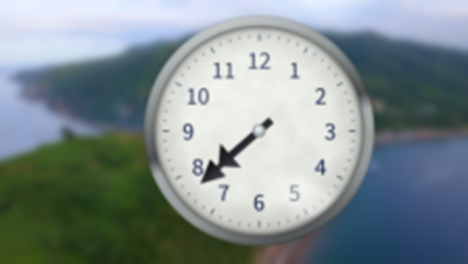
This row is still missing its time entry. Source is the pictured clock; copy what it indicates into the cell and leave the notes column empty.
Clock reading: 7:38
